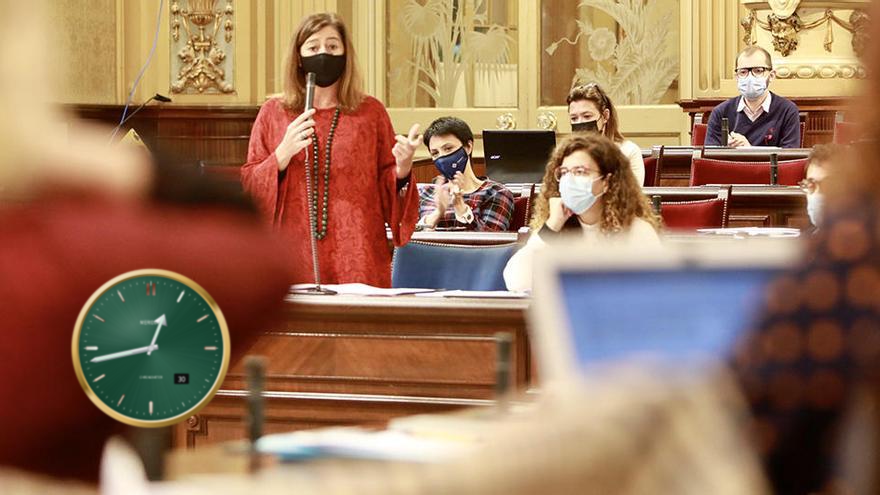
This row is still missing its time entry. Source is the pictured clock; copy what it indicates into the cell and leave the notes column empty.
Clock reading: 12:43
